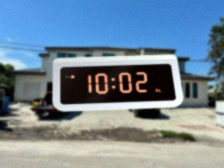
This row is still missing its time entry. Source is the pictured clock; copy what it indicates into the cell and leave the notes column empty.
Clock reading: 10:02
